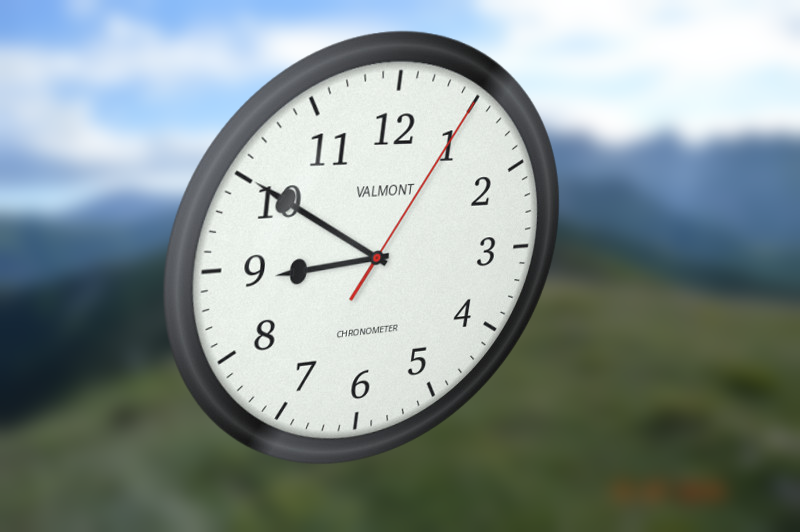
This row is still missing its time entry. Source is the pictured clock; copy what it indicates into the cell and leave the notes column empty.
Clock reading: 8:50:05
